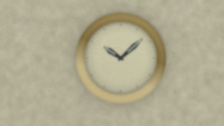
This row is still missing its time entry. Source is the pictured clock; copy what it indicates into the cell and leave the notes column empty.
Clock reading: 10:08
